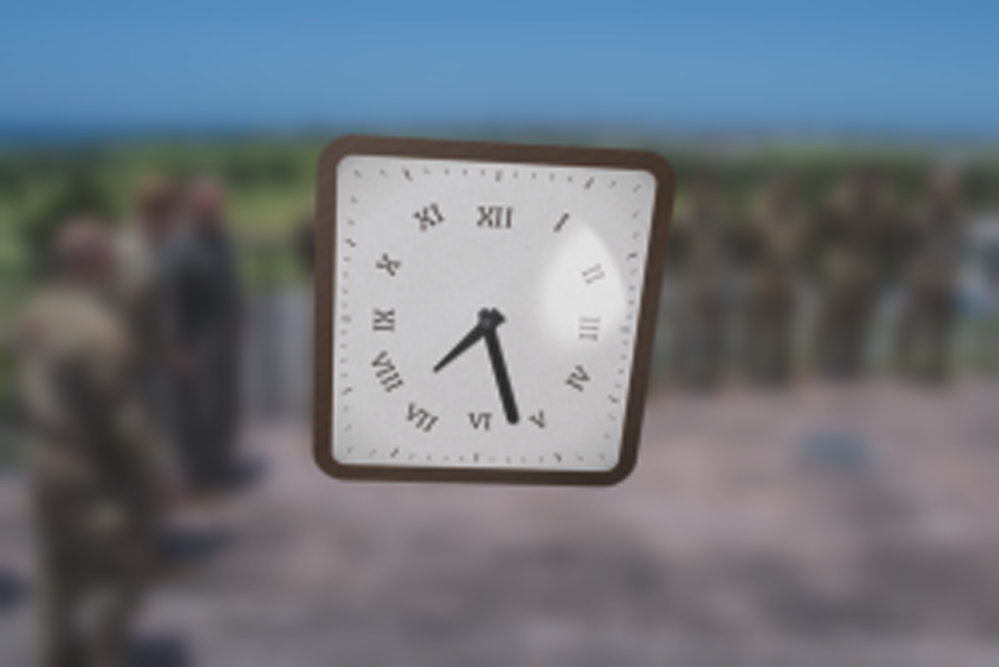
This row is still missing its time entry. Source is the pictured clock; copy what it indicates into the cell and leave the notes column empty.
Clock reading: 7:27
